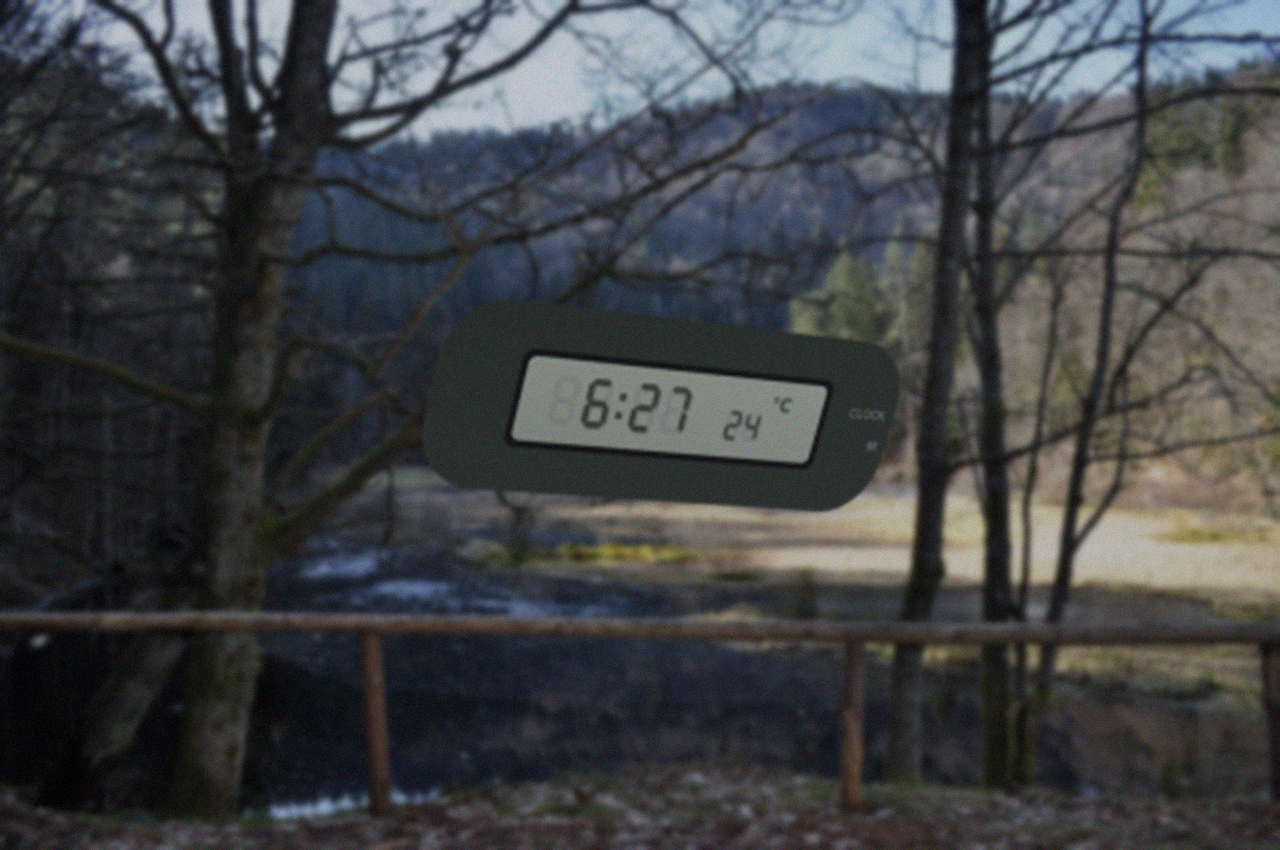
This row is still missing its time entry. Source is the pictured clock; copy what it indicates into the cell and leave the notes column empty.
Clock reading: 6:27
